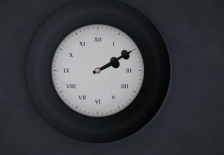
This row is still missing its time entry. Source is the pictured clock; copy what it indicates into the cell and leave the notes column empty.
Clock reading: 2:10
